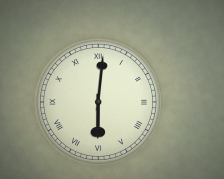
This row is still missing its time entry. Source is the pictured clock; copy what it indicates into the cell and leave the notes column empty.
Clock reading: 6:01
